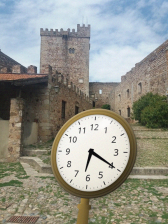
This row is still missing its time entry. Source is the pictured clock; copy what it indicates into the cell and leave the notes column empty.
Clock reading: 6:20
